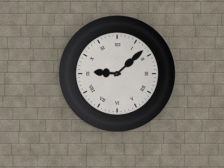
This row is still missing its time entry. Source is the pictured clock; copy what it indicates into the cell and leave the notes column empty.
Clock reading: 9:08
